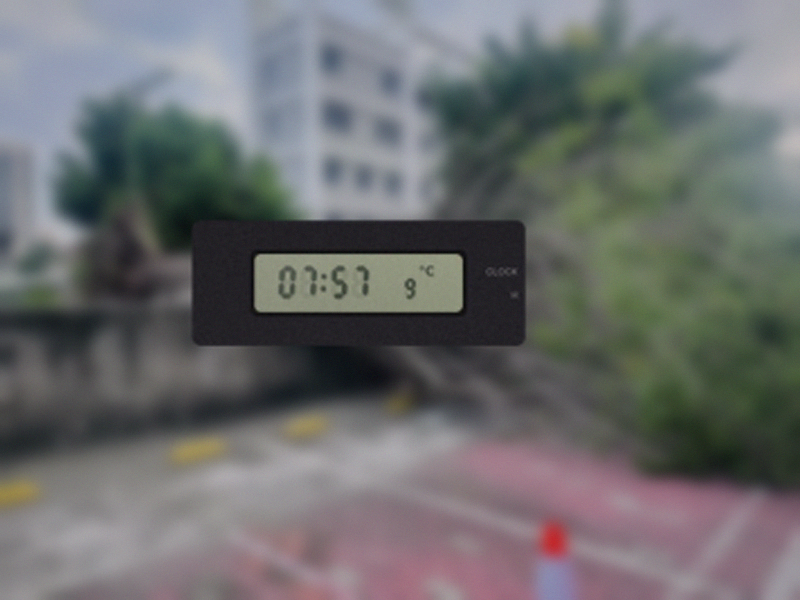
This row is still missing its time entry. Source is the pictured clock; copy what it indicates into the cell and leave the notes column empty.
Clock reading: 7:57
